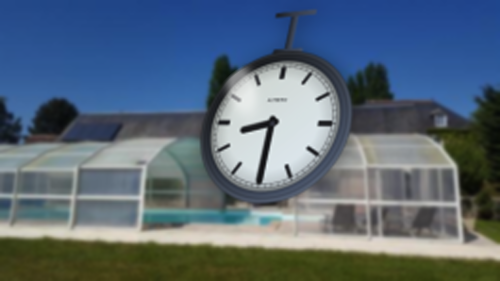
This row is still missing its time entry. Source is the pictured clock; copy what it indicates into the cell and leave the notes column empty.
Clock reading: 8:30
